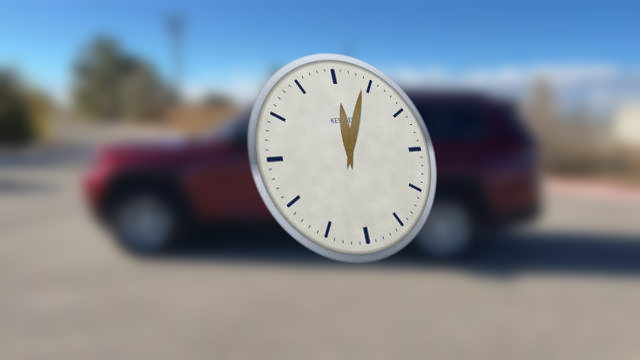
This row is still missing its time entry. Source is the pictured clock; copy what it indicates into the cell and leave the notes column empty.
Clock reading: 12:04
